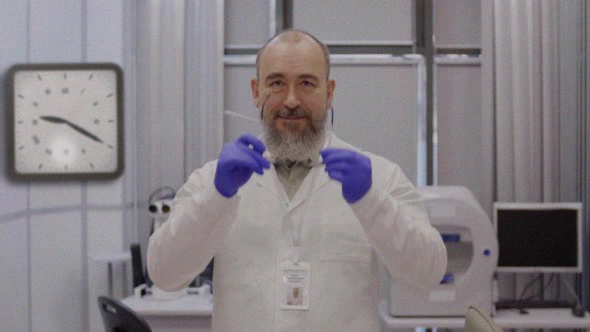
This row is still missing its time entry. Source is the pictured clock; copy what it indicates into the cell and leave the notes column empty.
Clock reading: 9:20
